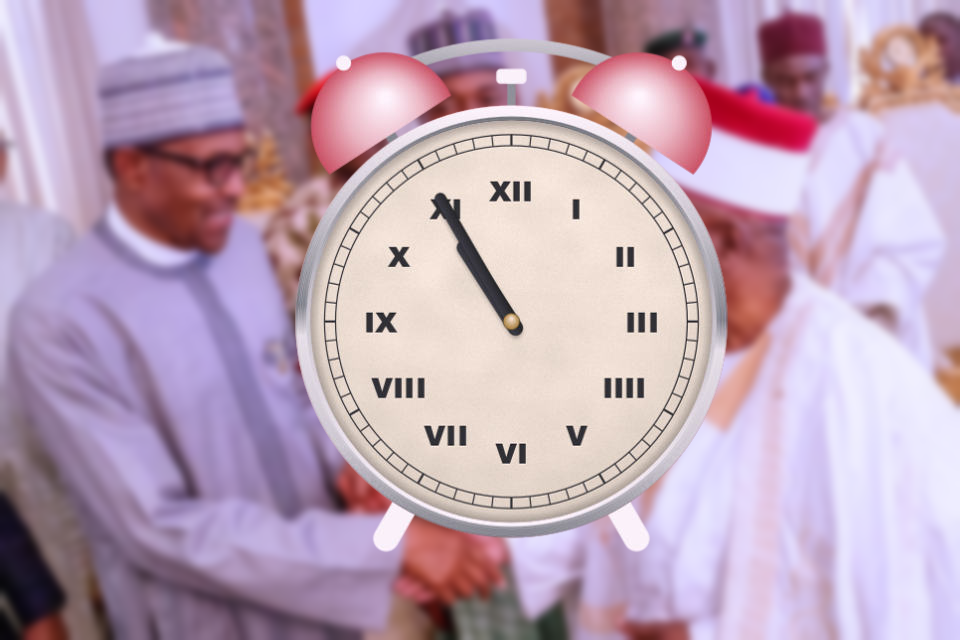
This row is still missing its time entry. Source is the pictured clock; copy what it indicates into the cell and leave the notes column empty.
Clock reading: 10:55
